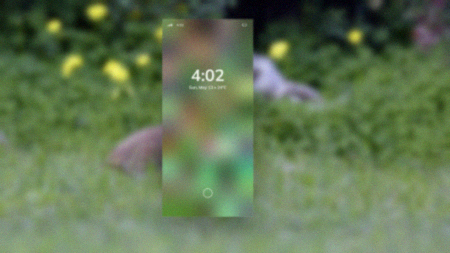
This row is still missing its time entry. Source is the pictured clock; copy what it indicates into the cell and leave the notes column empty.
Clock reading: 4:02
